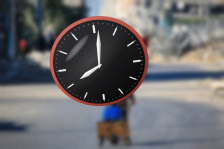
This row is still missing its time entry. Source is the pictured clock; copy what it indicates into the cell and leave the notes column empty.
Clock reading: 8:01
